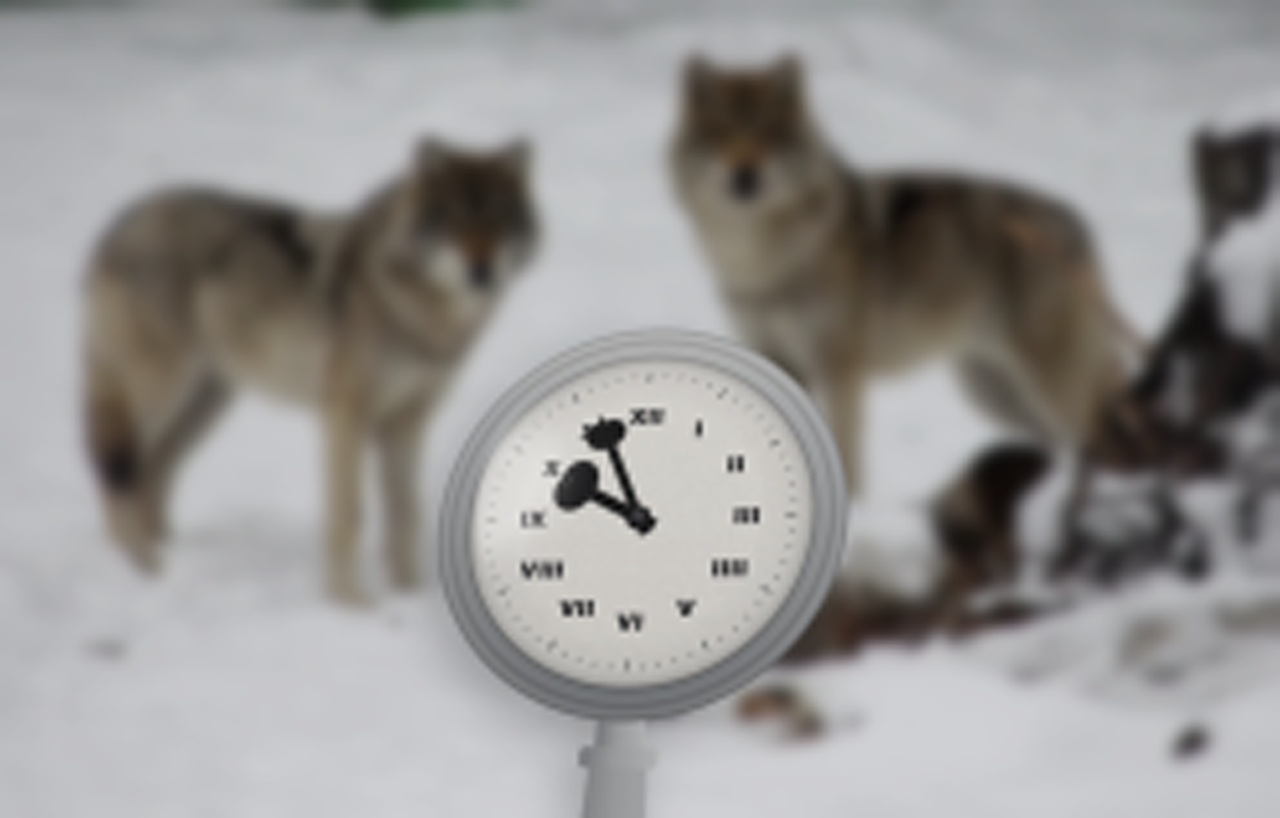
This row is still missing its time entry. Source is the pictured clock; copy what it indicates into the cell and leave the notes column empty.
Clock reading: 9:56
